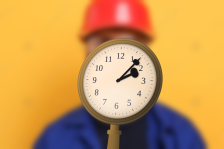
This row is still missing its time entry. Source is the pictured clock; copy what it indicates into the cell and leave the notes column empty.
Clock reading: 2:07
